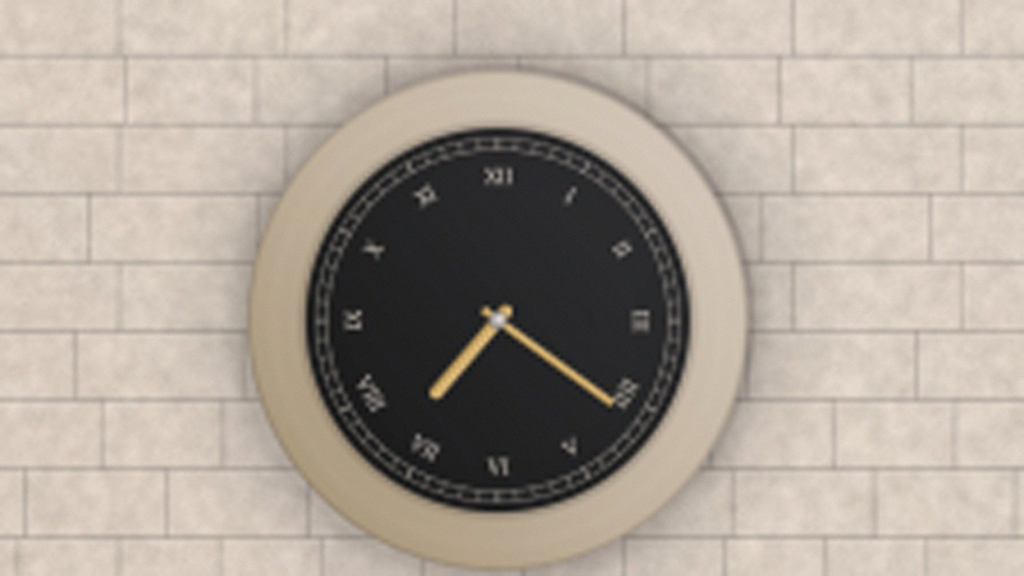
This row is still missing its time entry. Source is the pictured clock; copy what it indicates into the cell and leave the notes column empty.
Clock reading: 7:21
